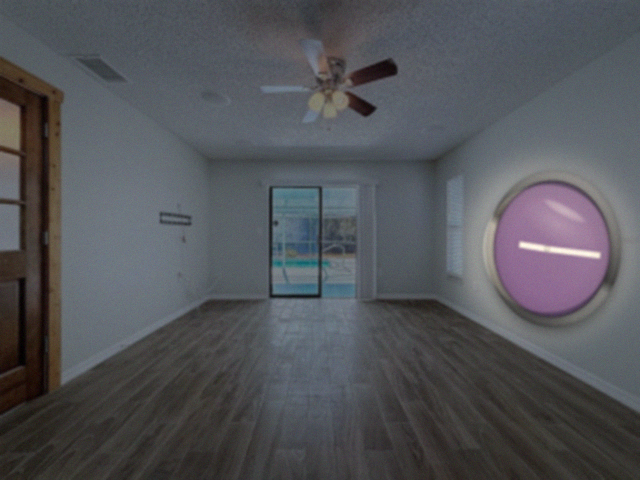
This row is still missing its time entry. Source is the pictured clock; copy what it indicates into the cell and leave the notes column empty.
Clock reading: 9:16
